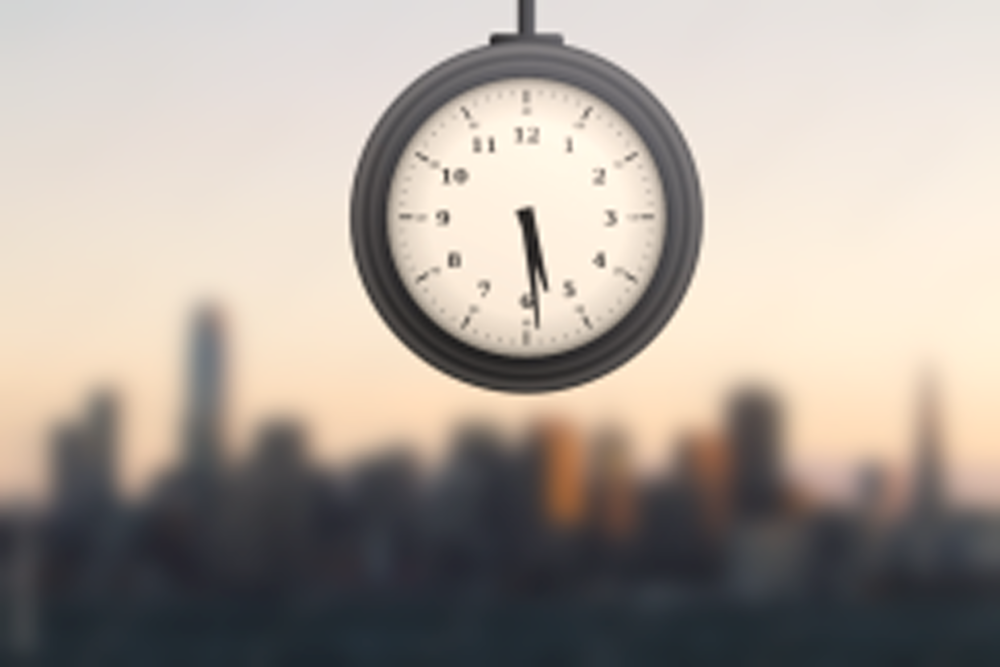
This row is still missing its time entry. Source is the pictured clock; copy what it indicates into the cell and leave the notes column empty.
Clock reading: 5:29
